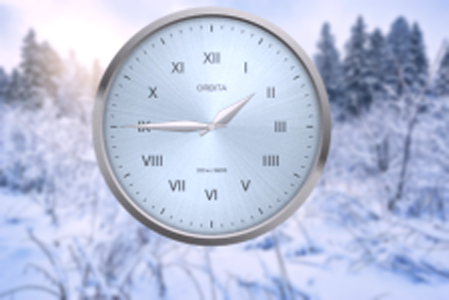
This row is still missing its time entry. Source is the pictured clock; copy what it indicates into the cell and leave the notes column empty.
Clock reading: 1:45
